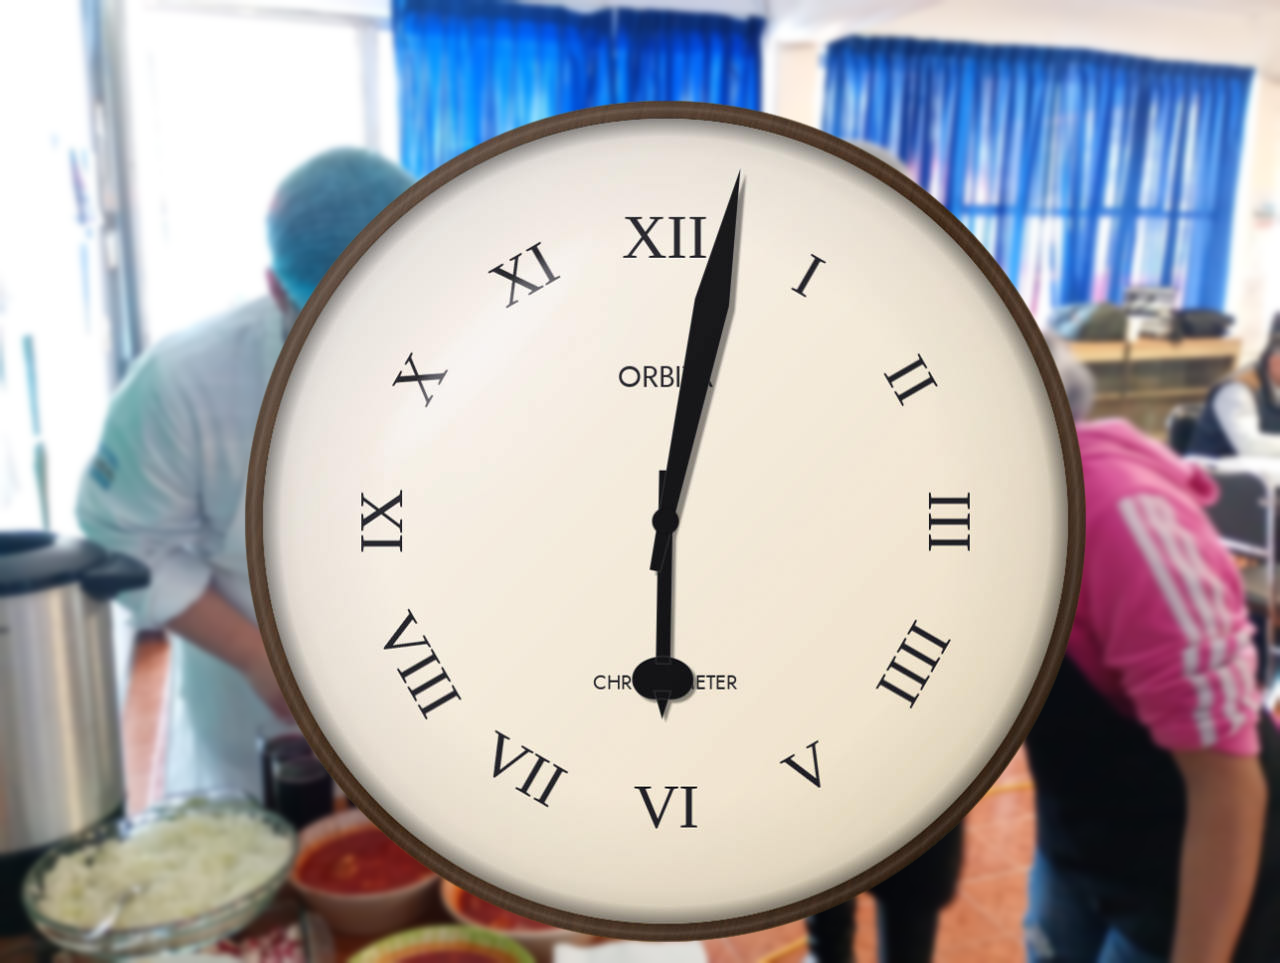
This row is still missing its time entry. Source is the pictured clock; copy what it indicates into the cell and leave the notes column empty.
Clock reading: 6:02
